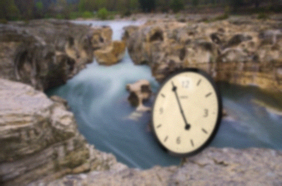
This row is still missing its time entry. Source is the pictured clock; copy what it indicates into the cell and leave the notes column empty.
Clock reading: 4:55
